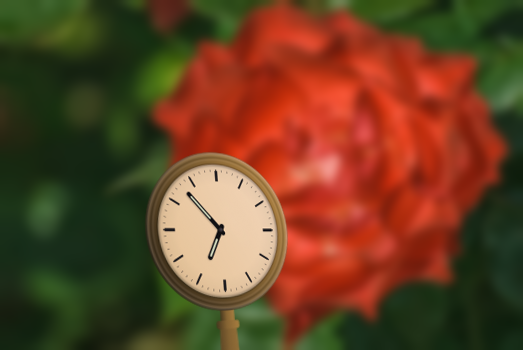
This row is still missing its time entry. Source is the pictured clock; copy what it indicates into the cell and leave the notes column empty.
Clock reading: 6:53
